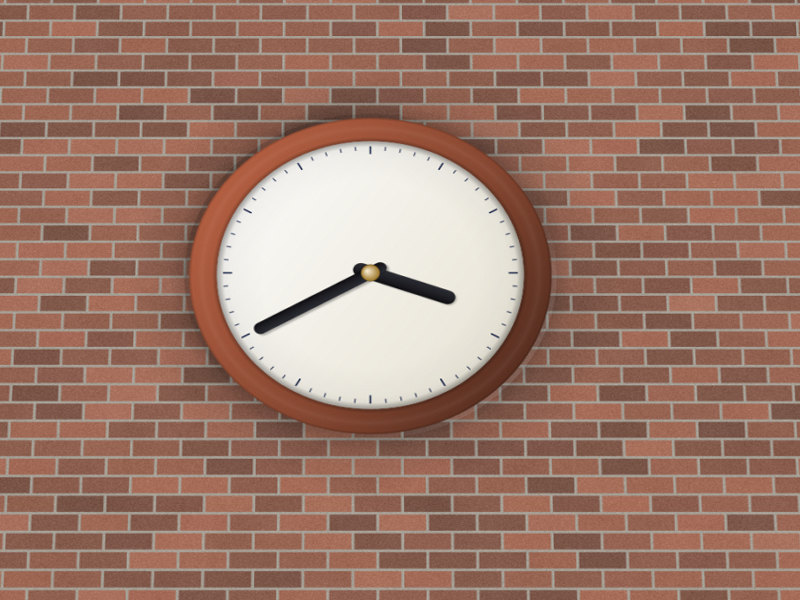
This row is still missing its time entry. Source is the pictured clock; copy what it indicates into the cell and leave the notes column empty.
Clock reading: 3:40
